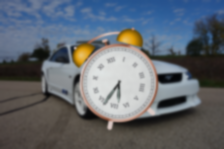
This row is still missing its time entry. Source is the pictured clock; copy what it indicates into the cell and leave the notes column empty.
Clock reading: 6:39
